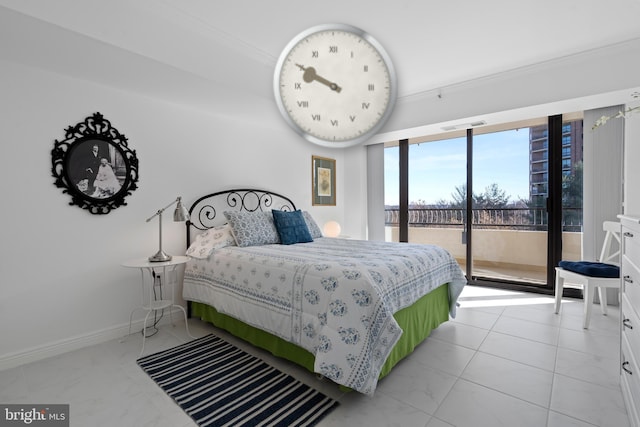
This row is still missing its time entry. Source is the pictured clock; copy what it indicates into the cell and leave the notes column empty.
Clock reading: 9:50
